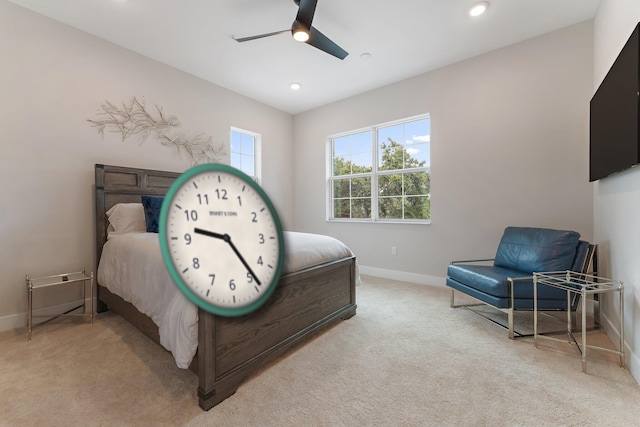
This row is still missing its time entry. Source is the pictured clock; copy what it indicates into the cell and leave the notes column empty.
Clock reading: 9:24
